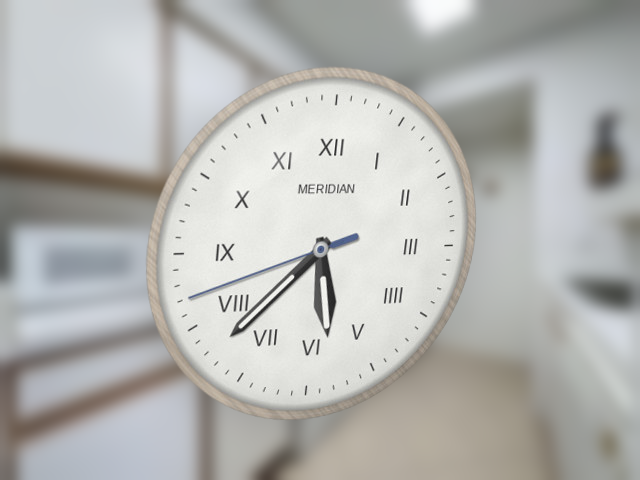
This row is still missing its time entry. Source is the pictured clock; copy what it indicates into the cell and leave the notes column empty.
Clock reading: 5:37:42
